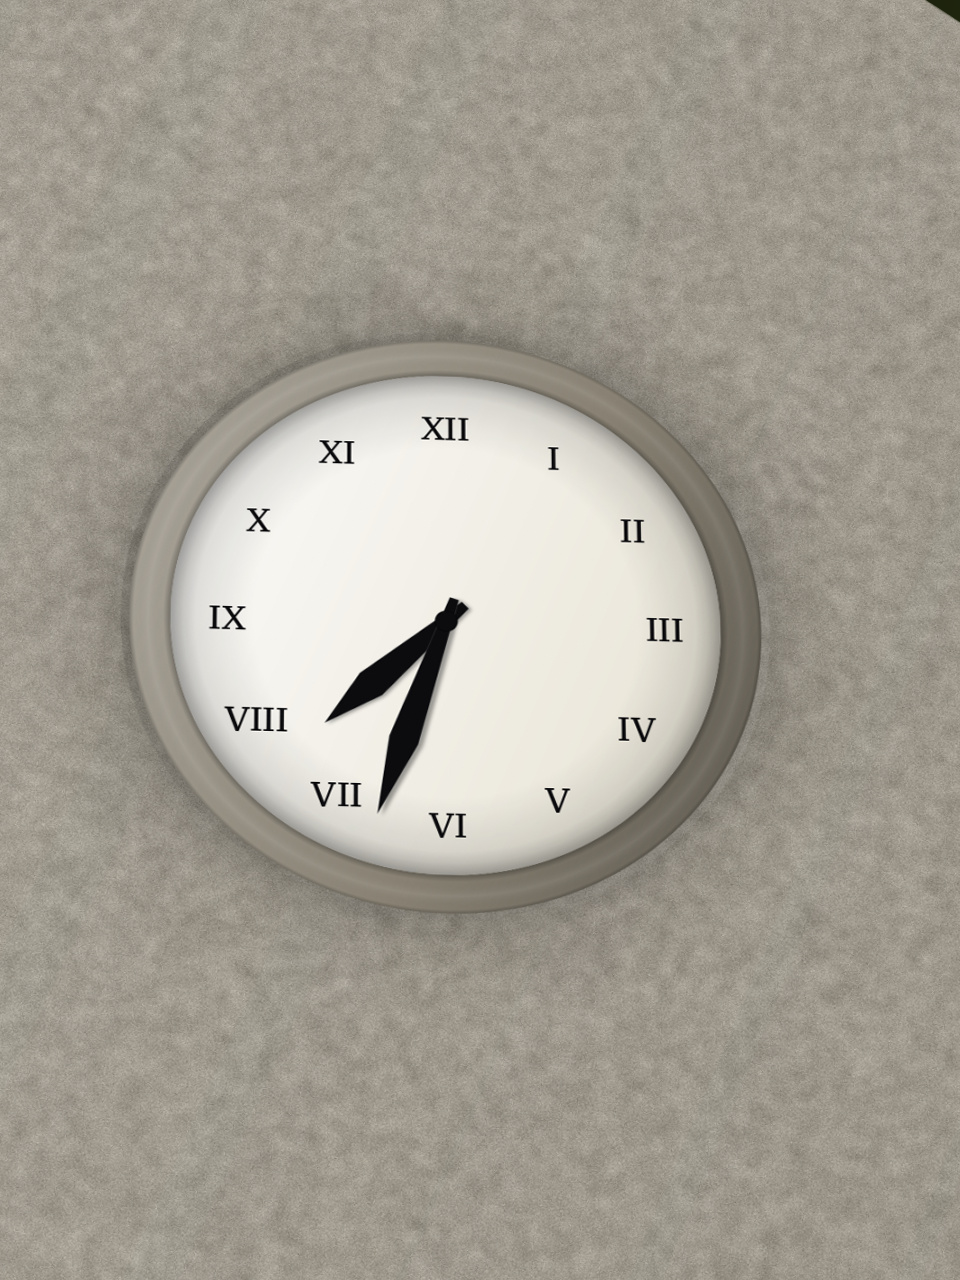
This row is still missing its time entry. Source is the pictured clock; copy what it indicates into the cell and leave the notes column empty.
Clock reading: 7:33
